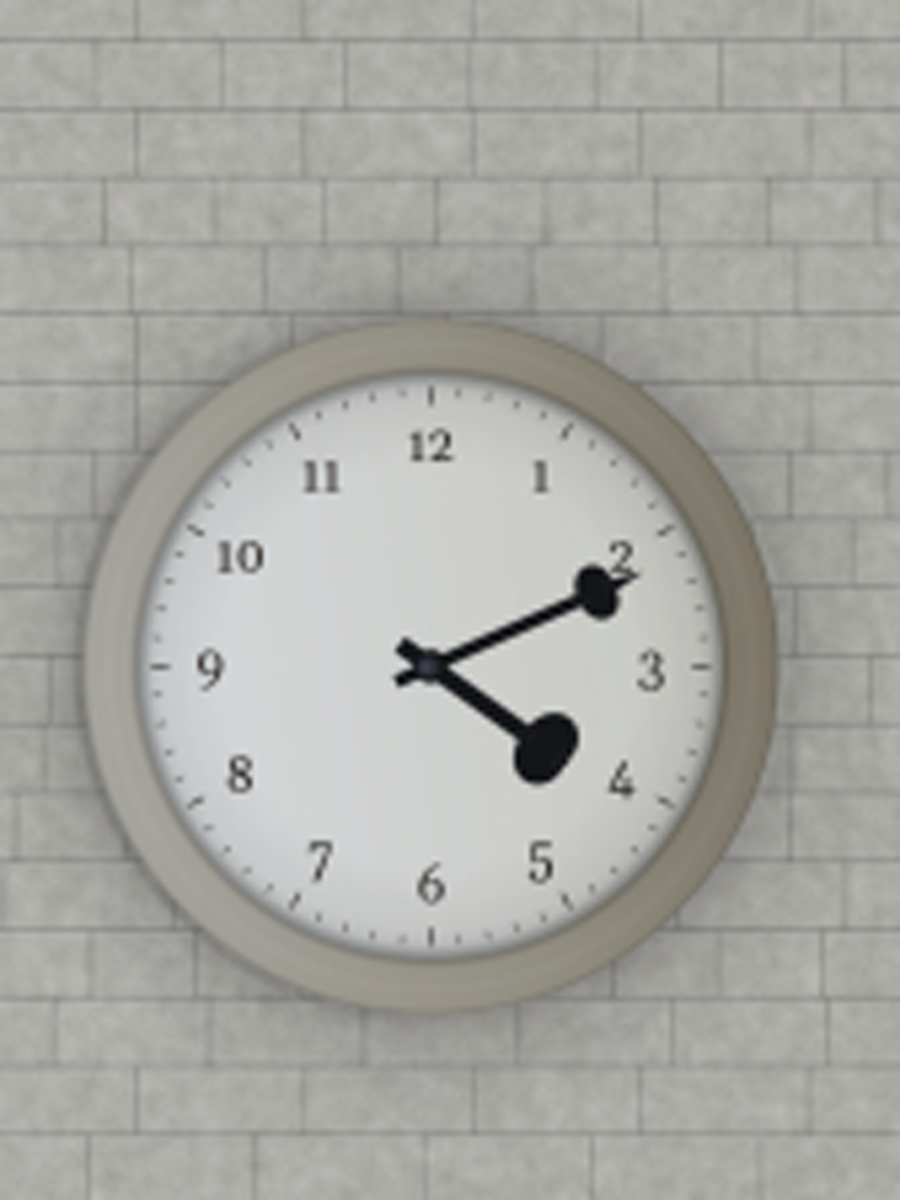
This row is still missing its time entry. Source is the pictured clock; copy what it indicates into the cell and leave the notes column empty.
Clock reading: 4:11
